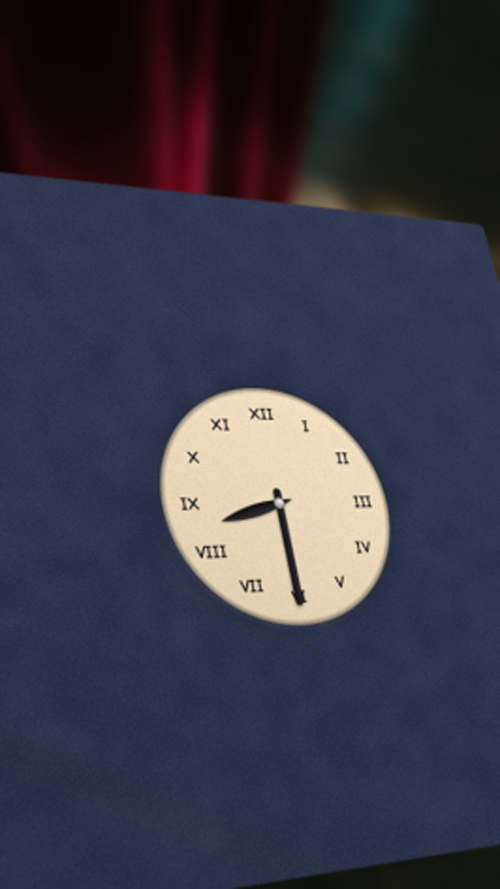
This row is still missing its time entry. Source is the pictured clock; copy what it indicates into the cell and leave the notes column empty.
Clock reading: 8:30
